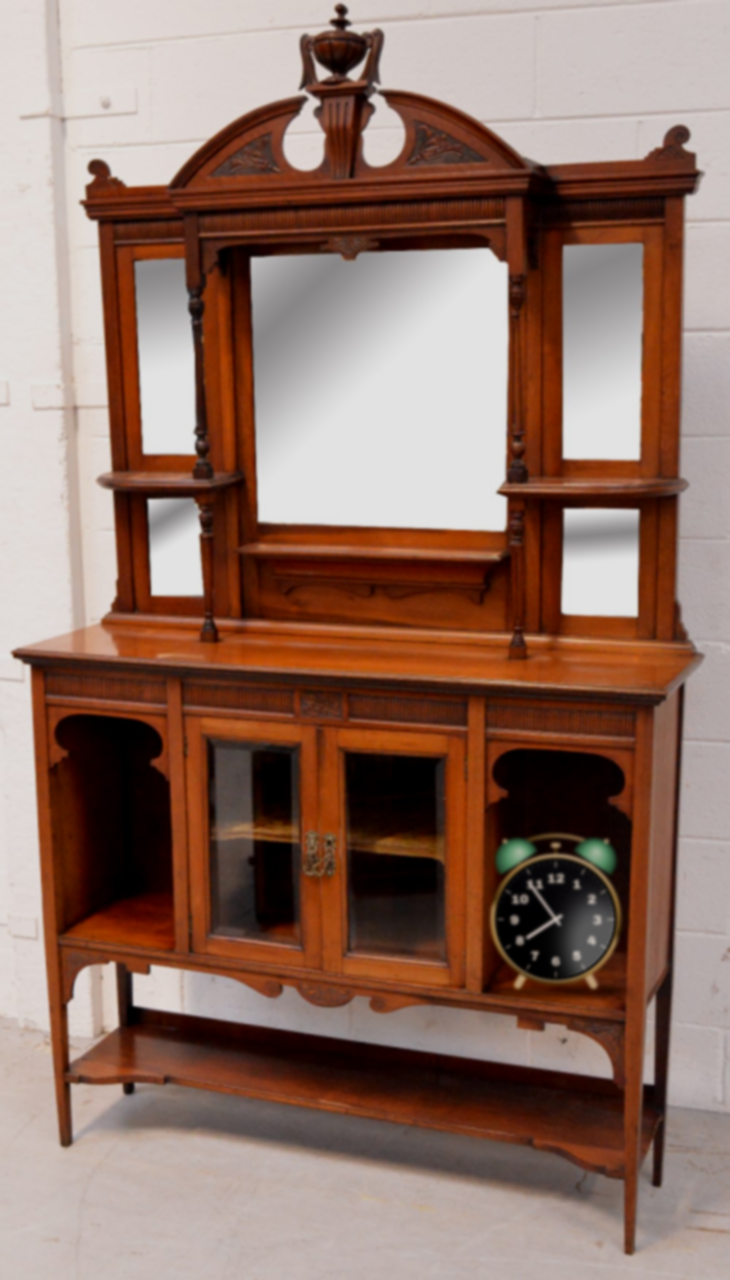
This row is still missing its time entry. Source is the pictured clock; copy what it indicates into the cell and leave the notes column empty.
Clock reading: 7:54
